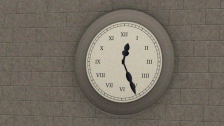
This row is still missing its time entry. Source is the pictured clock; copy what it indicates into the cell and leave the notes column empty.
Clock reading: 12:26
